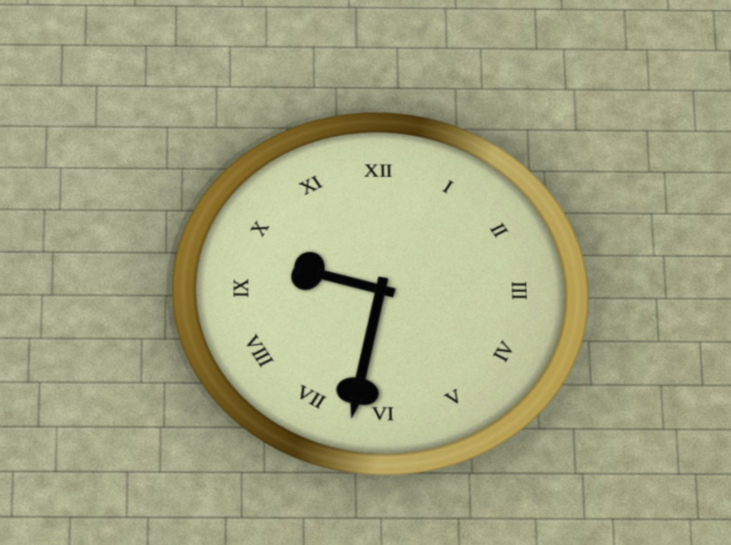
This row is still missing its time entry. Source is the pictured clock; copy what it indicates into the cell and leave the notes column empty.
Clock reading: 9:32
